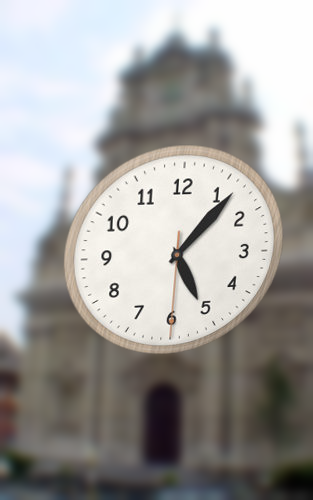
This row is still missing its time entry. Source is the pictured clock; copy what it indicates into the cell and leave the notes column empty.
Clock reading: 5:06:30
